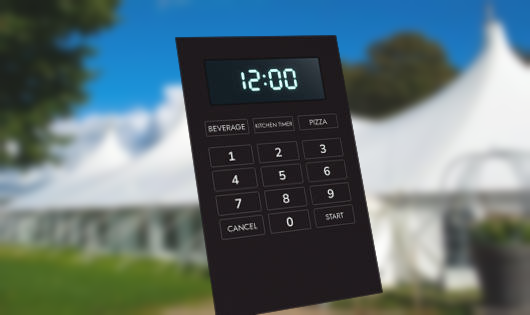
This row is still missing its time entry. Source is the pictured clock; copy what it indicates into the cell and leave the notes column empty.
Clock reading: 12:00
